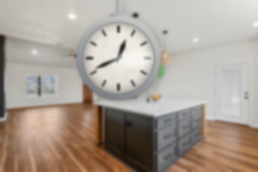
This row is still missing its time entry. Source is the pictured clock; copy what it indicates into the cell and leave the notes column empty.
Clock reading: 12:41
